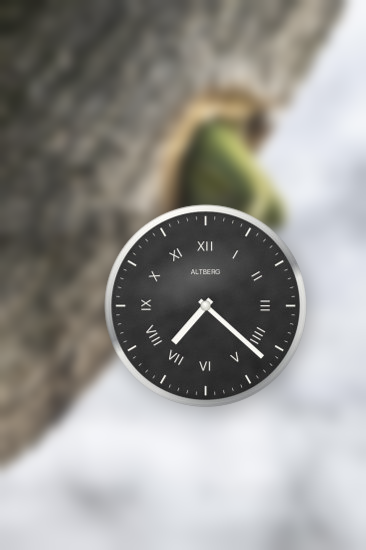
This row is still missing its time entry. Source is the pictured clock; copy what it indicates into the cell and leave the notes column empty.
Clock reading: 7:22
